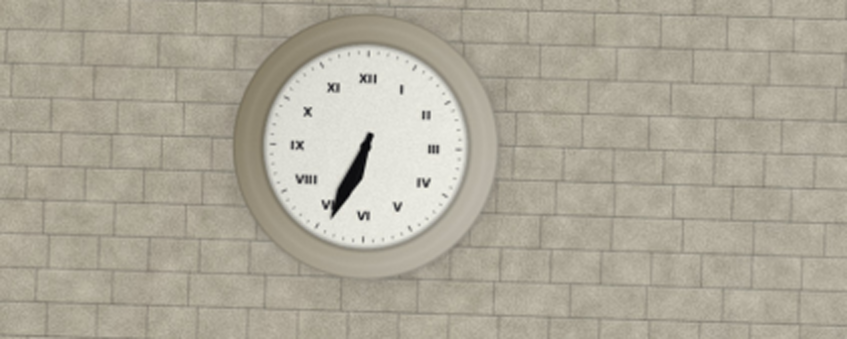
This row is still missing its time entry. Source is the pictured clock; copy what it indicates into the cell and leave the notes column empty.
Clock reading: 6:34
